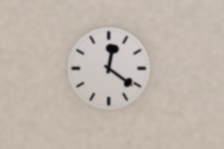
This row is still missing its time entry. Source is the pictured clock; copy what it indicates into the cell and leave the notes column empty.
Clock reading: 12:21
